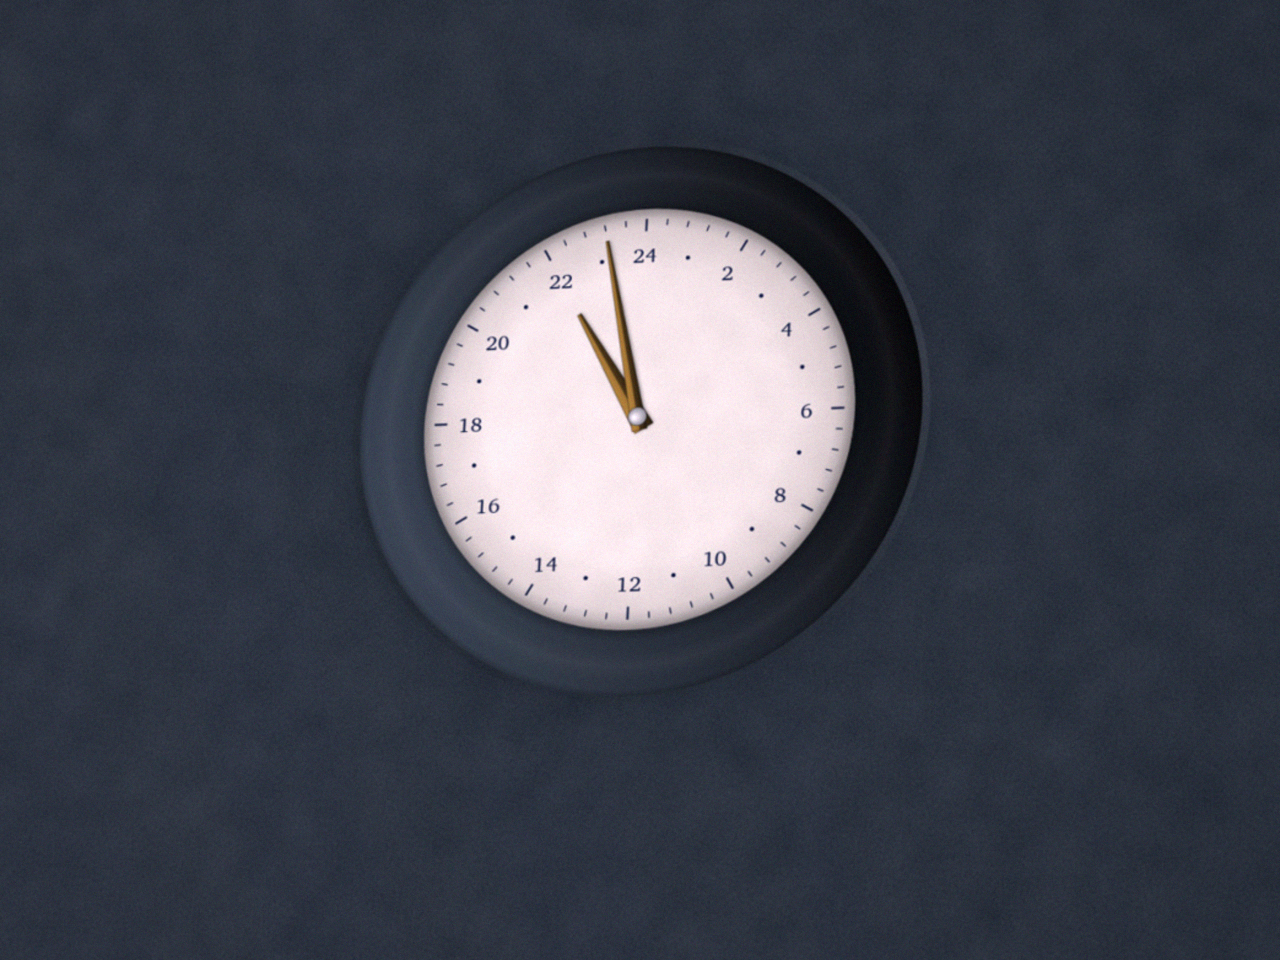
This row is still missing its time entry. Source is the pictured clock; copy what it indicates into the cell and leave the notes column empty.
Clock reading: 21:58
